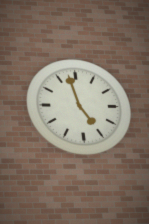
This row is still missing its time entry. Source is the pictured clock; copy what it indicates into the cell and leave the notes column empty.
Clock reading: 4:58
